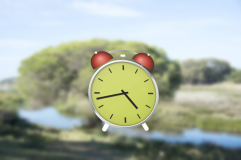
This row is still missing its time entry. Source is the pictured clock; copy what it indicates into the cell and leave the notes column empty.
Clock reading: 4:43
